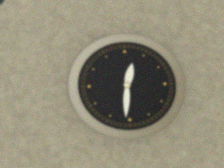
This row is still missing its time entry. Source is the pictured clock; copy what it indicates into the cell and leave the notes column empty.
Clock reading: 12:31
